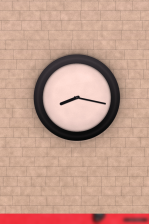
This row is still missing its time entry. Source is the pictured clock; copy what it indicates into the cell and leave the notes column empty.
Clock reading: 8:17
